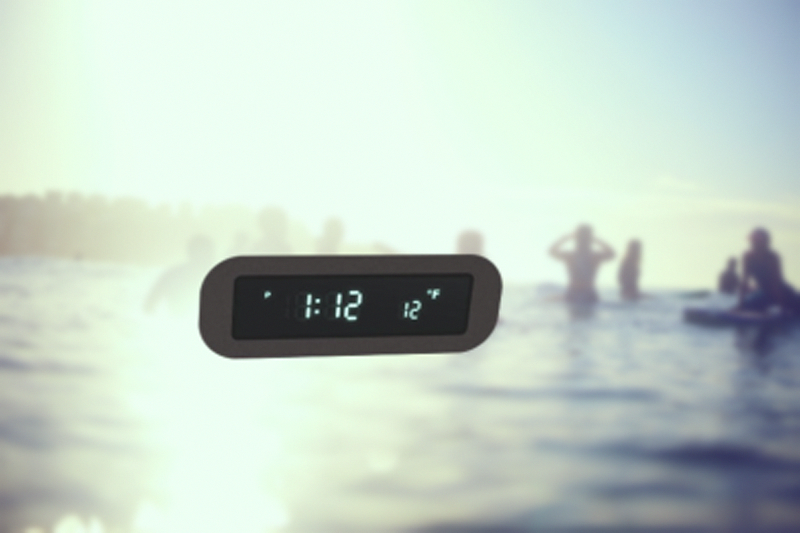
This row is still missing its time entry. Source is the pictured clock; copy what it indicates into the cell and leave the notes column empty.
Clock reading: 1:12
